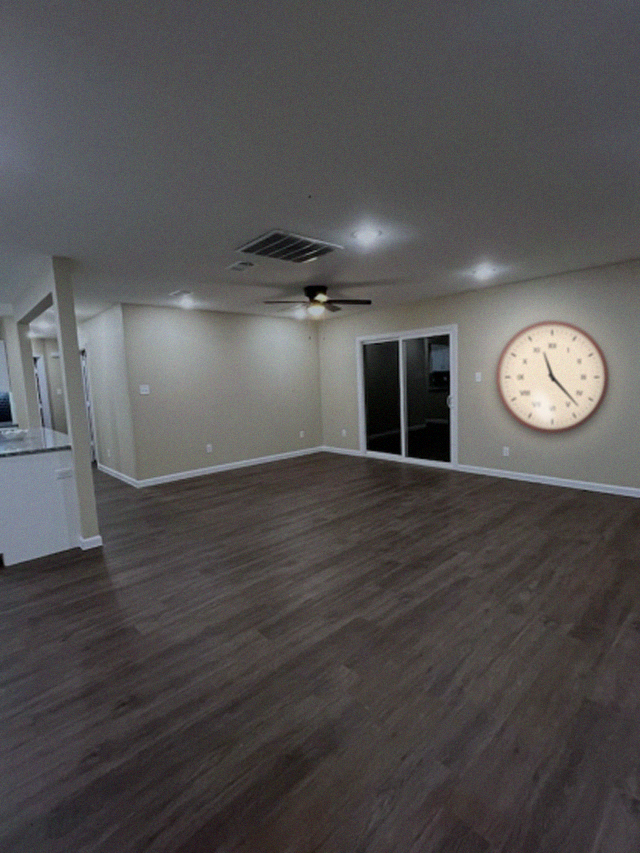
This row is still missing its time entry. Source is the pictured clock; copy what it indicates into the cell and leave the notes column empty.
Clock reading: 11:23
